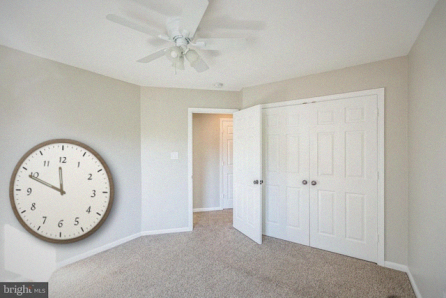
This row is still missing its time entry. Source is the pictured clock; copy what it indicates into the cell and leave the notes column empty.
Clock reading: 11:49
